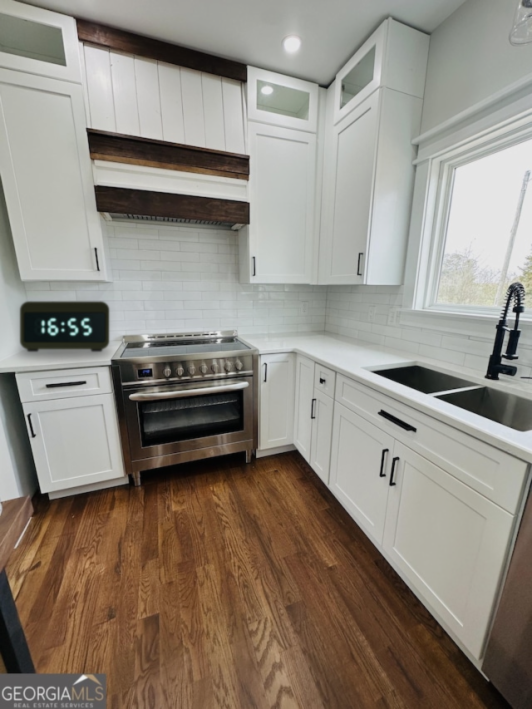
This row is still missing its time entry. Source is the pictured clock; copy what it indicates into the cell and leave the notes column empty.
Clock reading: 16:55
